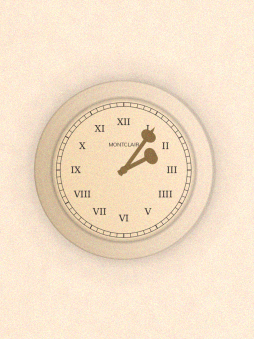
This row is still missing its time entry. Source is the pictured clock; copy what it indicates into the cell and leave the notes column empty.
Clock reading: 2:06
